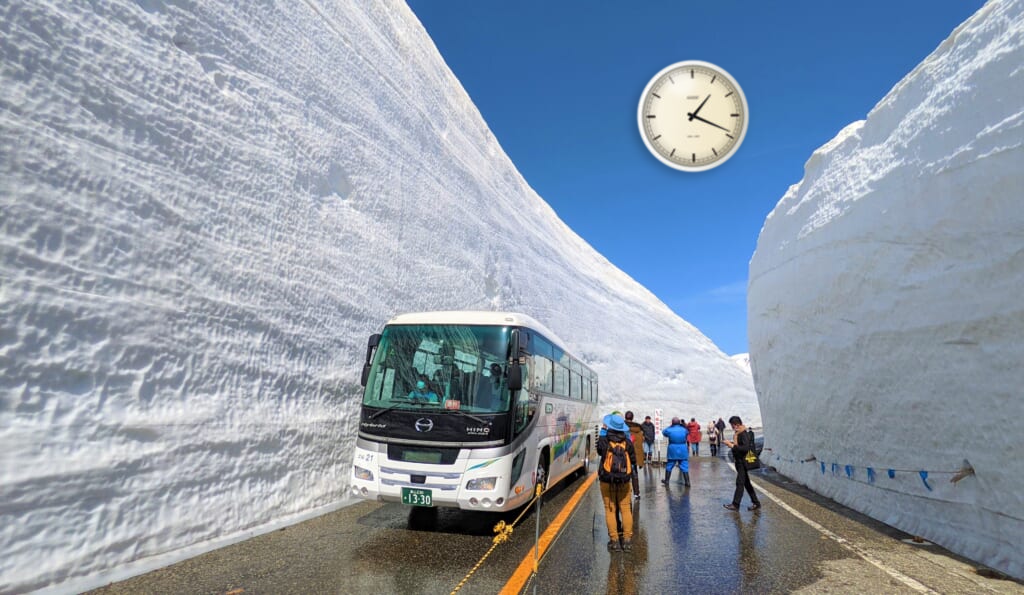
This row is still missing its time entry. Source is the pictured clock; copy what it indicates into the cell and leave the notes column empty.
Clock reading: 1:19
